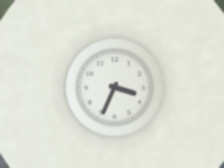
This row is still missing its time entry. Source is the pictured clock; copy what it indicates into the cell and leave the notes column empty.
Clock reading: 3:34
